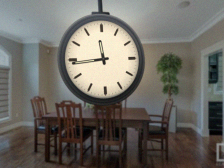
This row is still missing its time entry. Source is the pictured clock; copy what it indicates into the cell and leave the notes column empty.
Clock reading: 11:44
